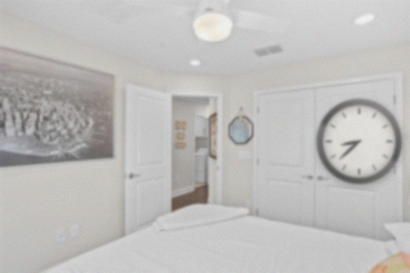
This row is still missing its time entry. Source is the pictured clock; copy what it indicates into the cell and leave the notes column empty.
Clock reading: 8:38
